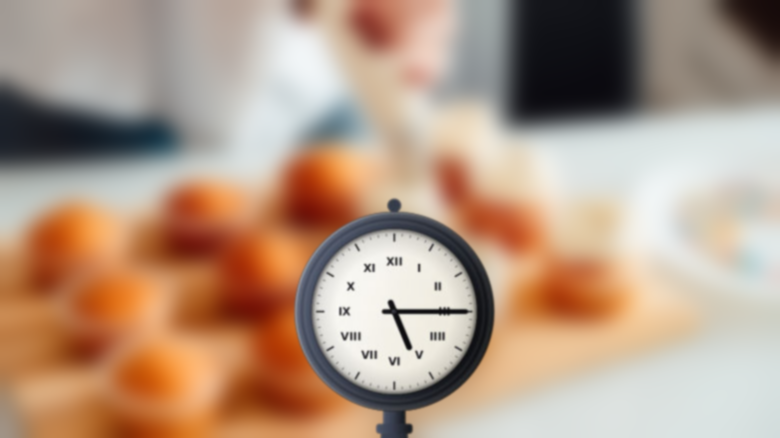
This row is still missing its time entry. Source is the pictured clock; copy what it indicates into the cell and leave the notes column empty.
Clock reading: 5:15
